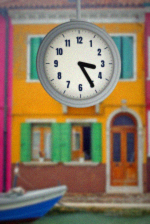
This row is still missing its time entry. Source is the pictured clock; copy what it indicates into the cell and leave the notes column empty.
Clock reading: 3:25
